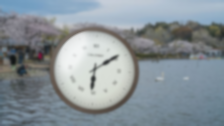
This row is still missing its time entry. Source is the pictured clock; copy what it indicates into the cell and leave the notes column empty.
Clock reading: 6:09
